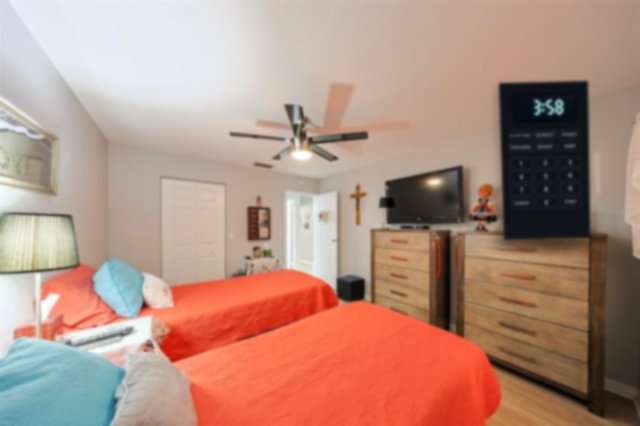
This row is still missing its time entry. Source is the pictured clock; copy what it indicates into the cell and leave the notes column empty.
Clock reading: 3:58
